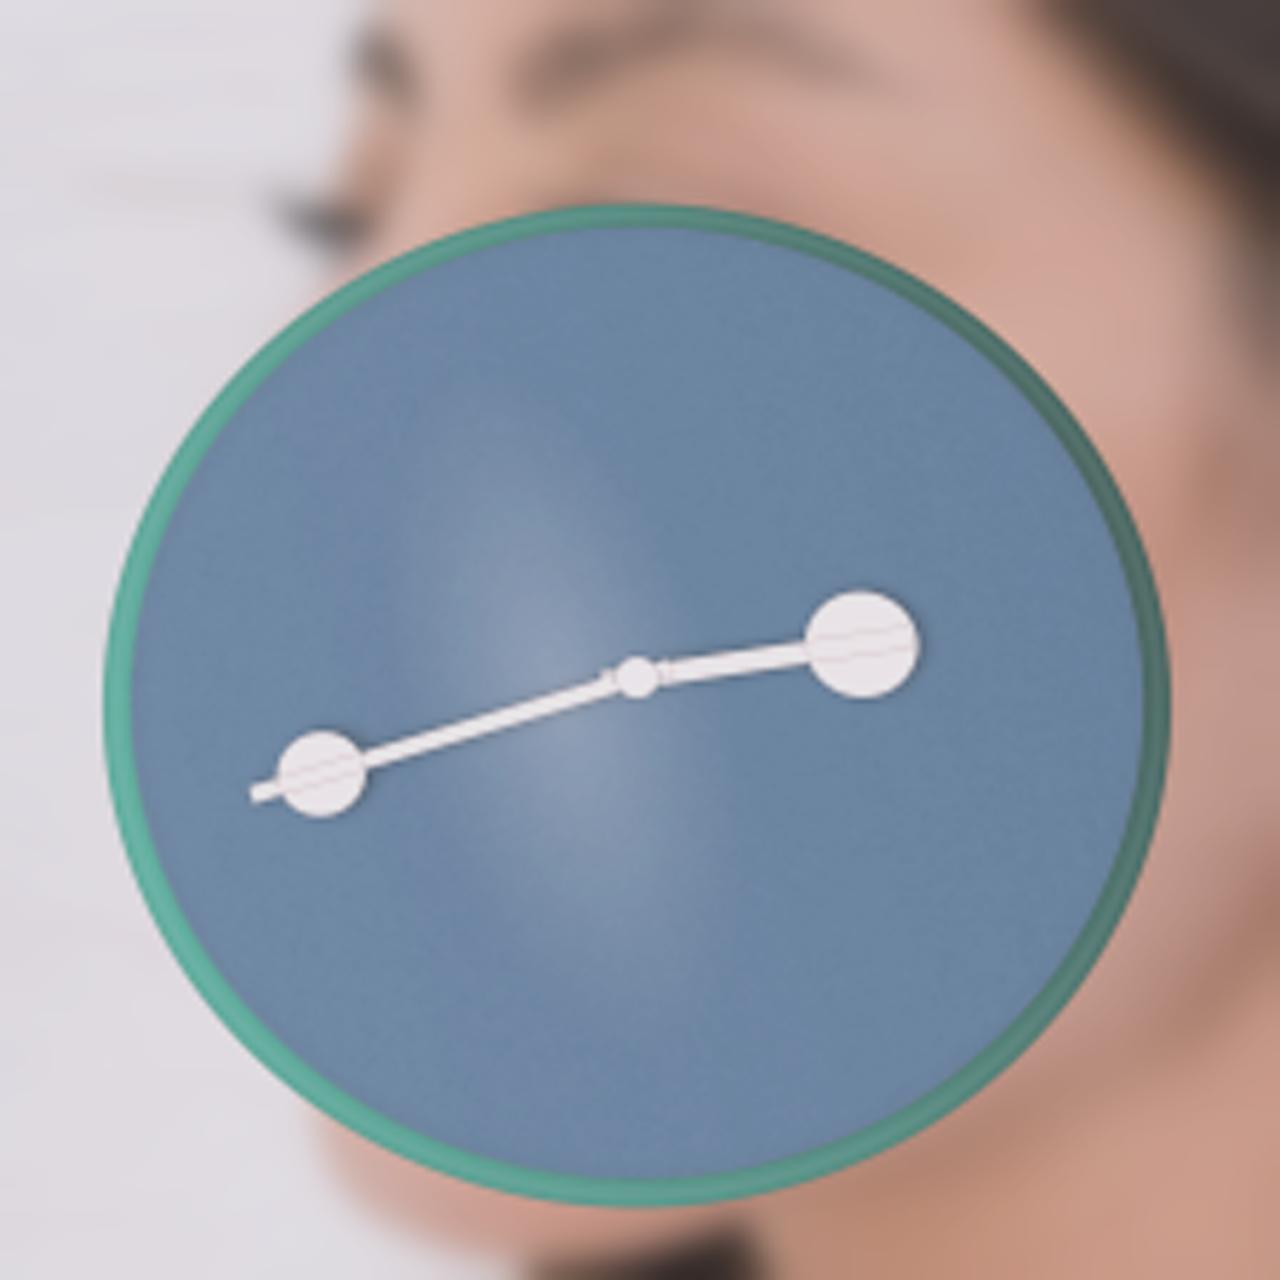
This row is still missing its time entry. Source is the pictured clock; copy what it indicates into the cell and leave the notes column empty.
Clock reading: 2:42
